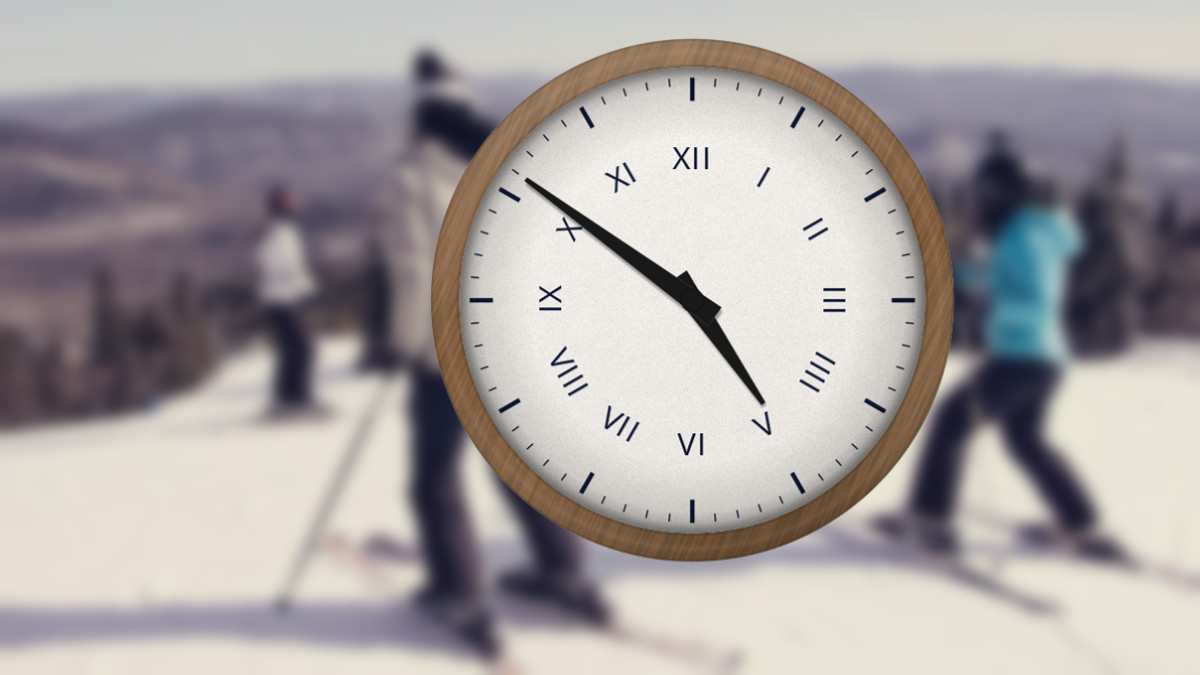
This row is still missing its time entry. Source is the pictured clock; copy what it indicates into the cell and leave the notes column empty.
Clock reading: 4:51
